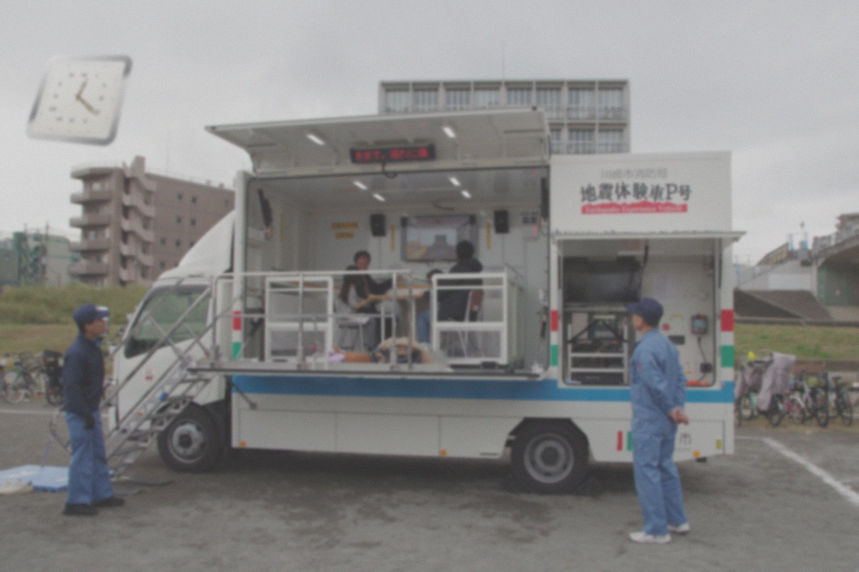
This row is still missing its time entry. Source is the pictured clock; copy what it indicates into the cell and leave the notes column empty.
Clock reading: 12:21
